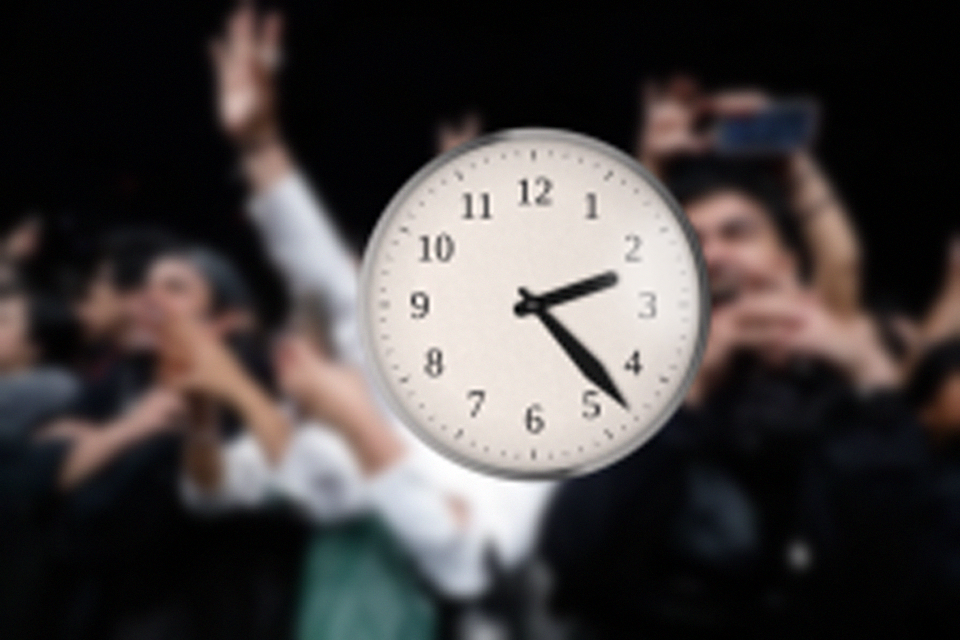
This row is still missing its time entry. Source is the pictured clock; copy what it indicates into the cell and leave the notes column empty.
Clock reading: 2:23
